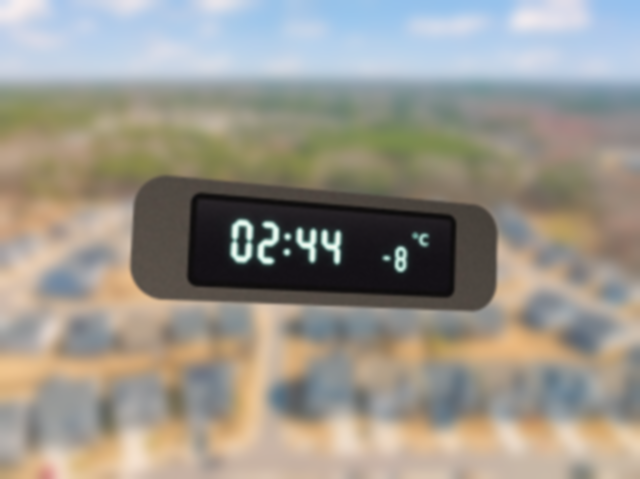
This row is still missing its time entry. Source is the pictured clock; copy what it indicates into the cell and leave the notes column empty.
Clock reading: 2:44
